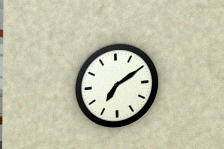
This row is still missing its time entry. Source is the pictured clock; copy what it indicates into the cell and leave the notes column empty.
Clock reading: 7:10
